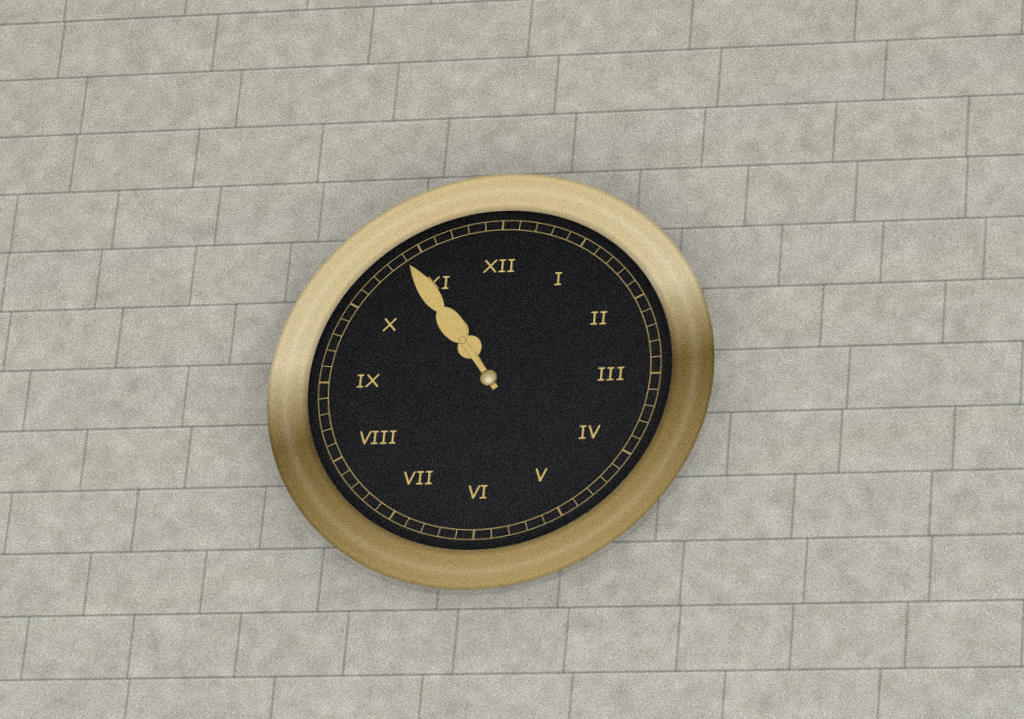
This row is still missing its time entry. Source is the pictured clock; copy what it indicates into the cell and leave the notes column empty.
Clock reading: 10:54
